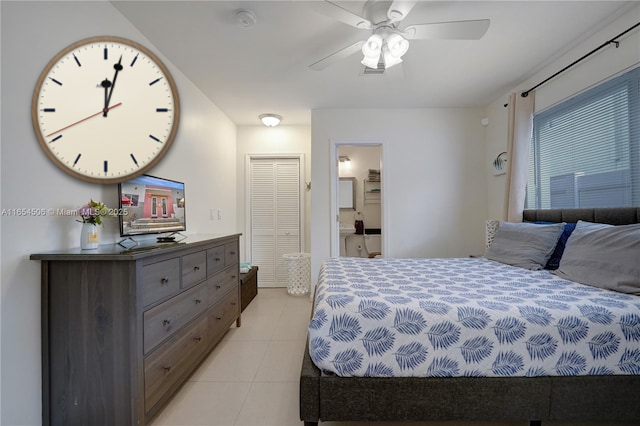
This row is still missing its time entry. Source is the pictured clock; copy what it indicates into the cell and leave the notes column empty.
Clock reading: 12:02:41
